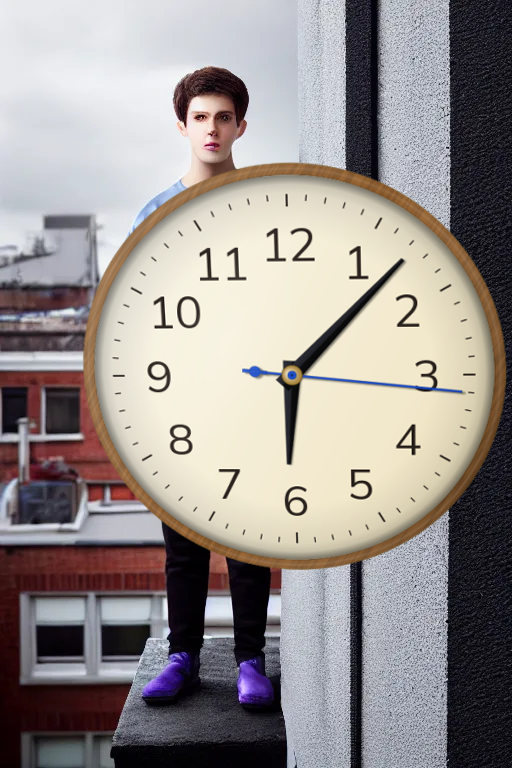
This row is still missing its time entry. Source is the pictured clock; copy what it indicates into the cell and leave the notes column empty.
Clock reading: 6:07:16
